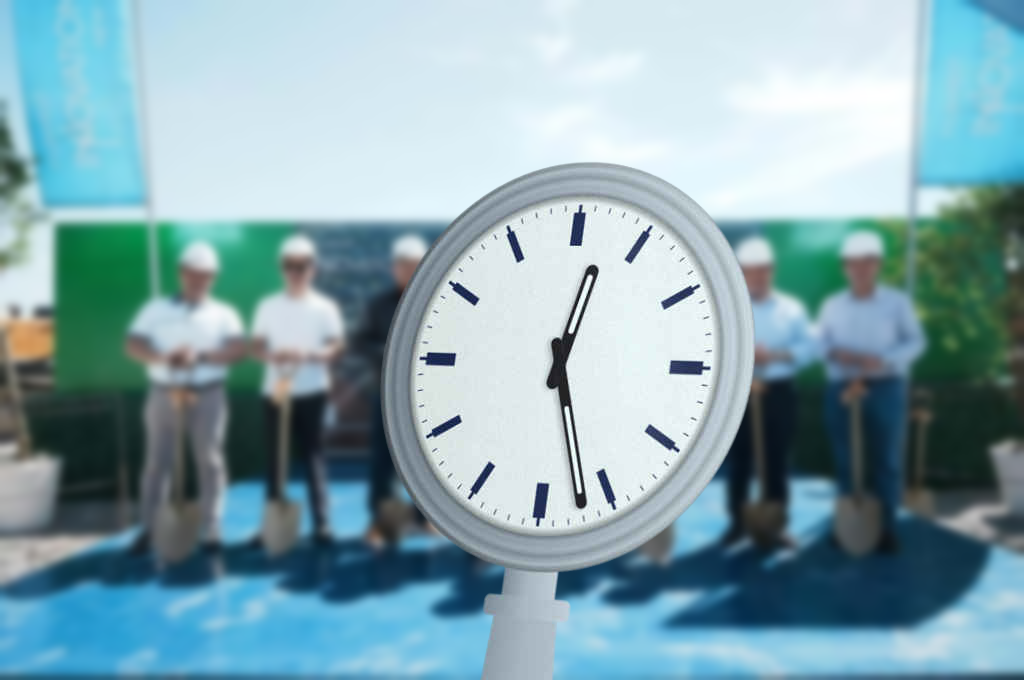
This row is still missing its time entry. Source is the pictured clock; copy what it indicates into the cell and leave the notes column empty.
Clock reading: 12:27
